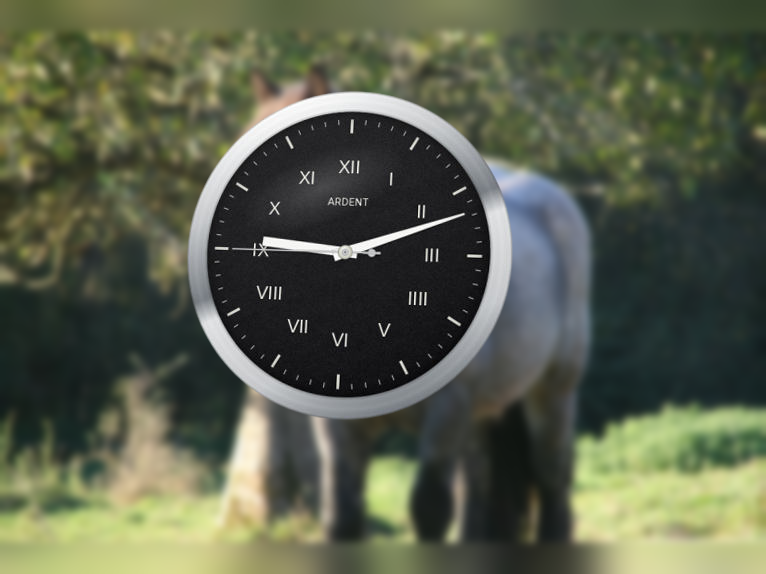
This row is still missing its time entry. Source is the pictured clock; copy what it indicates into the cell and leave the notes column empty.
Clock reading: 9:11:45
